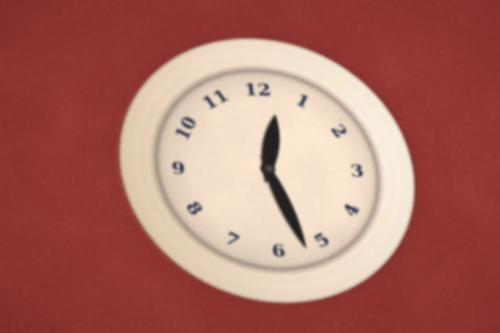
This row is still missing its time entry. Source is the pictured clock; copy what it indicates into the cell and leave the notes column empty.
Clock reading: 12:27
